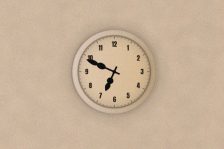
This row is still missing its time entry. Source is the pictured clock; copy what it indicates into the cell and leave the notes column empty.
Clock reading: 6:49
